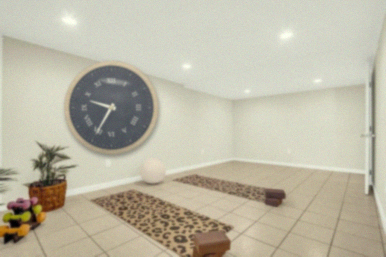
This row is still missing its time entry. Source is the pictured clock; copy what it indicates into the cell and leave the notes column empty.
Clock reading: 9:35
